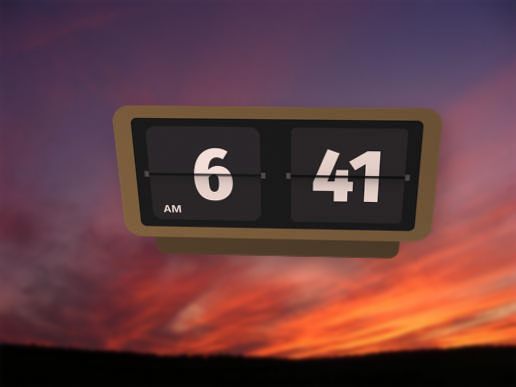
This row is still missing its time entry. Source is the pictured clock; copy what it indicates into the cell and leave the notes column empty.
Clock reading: 6:41
